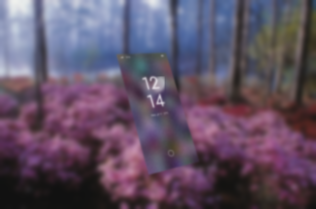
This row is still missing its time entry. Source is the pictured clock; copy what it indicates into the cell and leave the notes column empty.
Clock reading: 12:14
